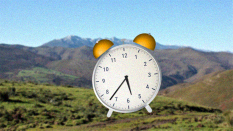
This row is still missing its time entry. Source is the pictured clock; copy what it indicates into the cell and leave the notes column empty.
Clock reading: 5:37
